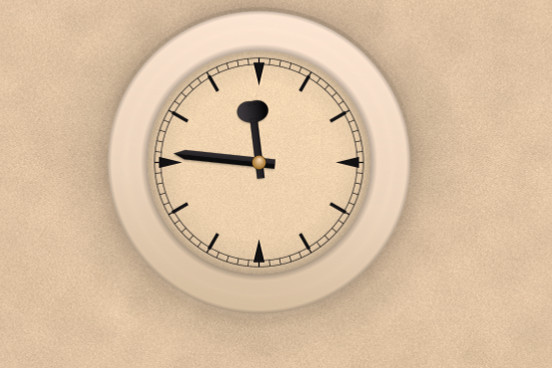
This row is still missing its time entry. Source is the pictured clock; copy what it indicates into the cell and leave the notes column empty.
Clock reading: 11:46
